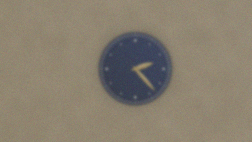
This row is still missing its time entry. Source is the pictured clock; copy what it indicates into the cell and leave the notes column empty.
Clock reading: 2:23
